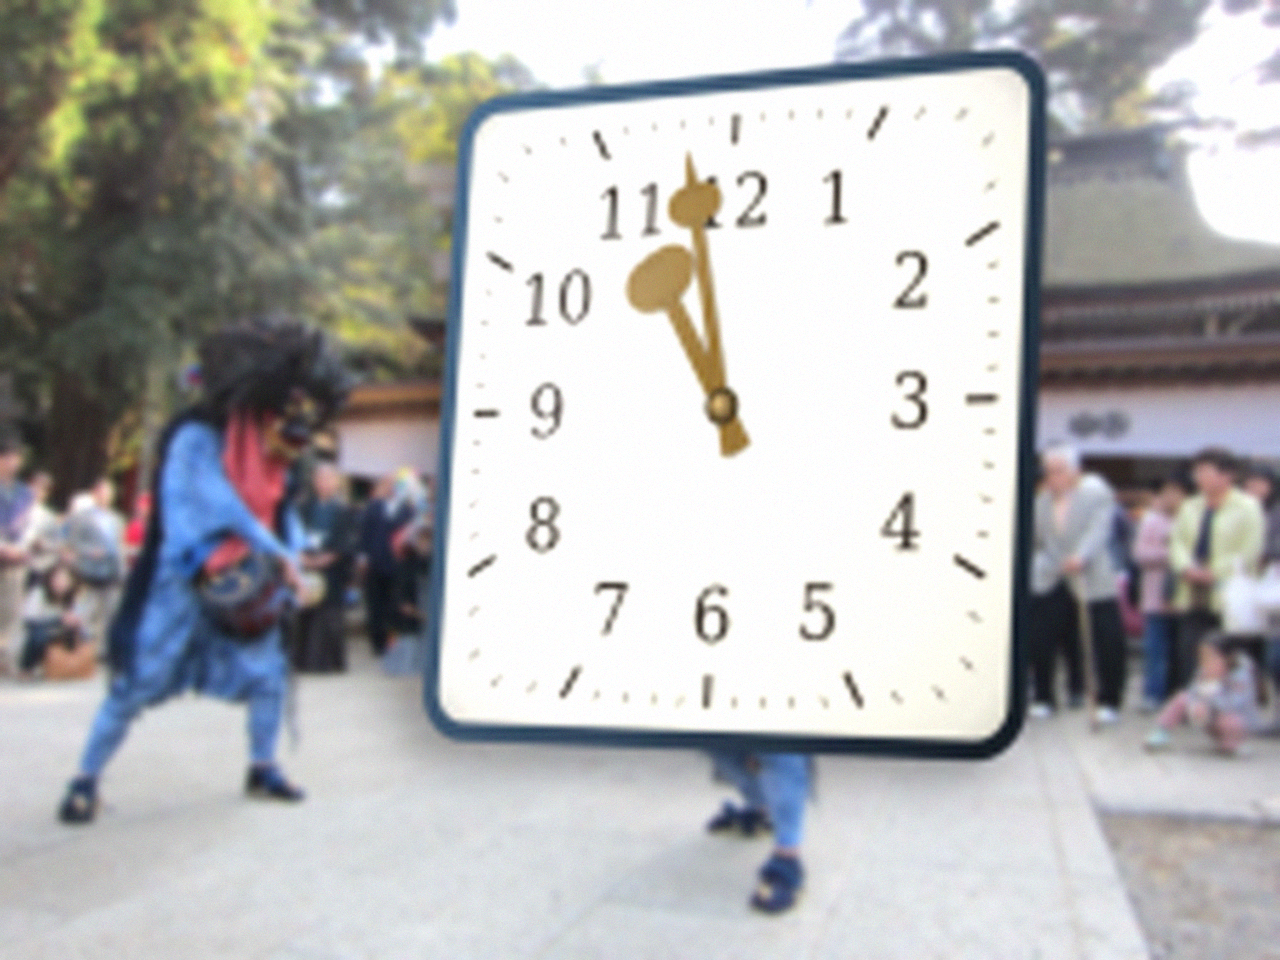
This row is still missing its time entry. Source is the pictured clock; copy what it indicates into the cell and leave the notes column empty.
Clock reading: 10:58
